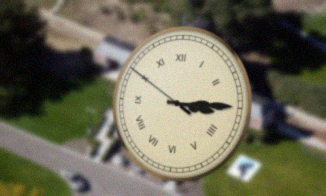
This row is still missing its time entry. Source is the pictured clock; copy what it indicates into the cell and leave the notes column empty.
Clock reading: 3:14:50
